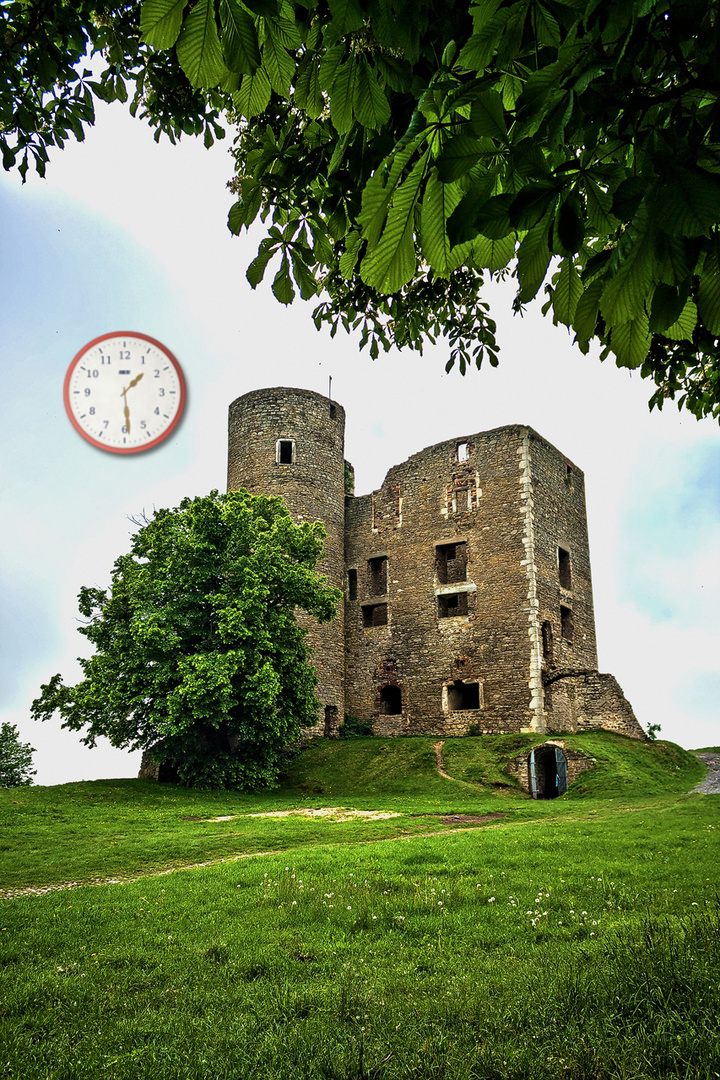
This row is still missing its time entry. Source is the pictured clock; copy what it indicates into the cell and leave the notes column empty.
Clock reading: 1:29
